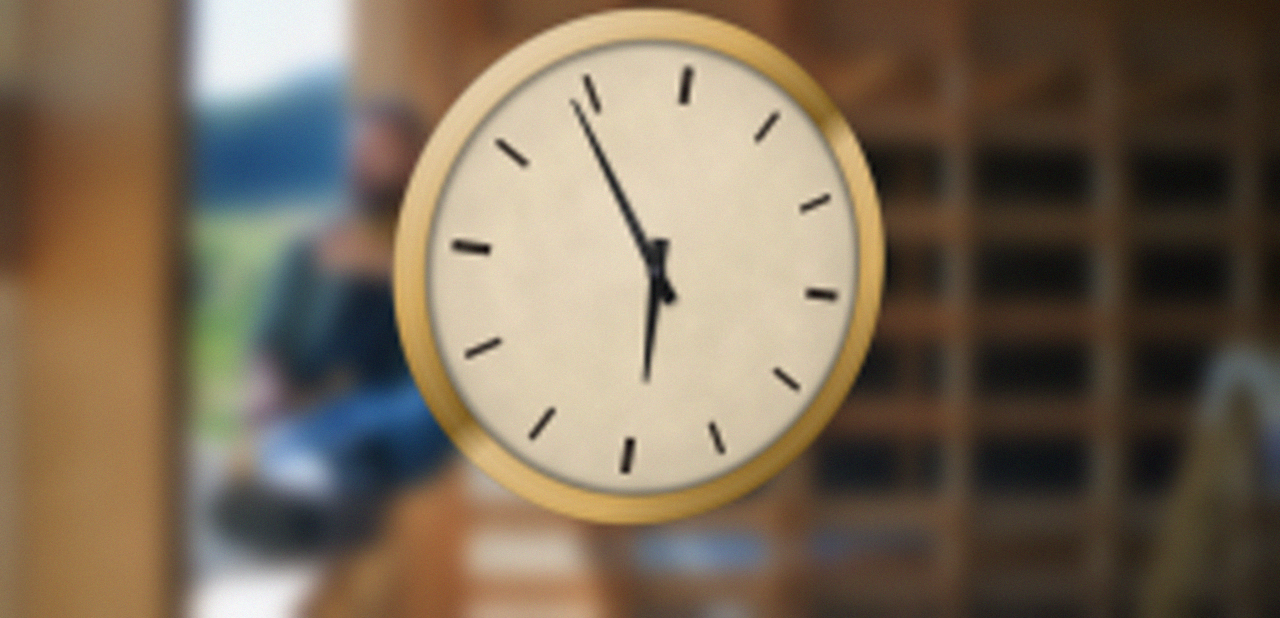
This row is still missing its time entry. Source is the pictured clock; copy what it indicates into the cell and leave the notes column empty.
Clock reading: 5:54
